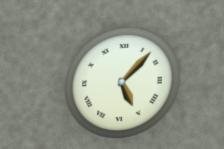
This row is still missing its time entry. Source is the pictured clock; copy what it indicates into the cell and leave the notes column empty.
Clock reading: 5:07
